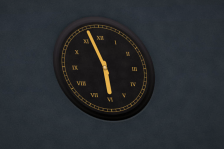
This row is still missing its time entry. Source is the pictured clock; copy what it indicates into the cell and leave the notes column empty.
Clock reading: 5:57
